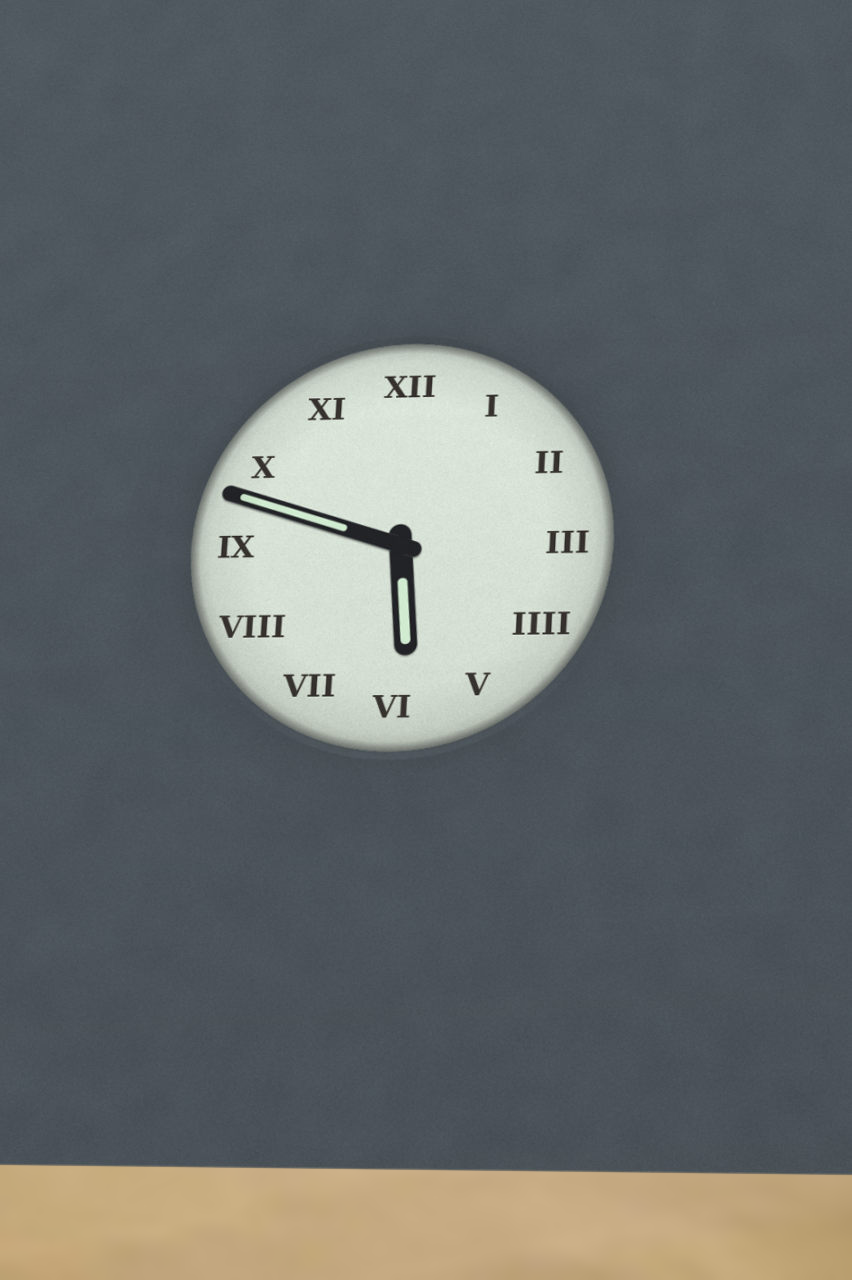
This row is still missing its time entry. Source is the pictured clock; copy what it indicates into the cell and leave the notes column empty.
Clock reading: 5:48
